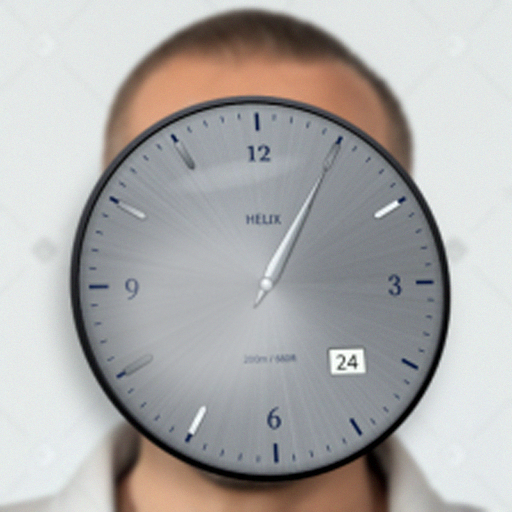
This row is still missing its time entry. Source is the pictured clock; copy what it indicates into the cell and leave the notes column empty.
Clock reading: 1:05
